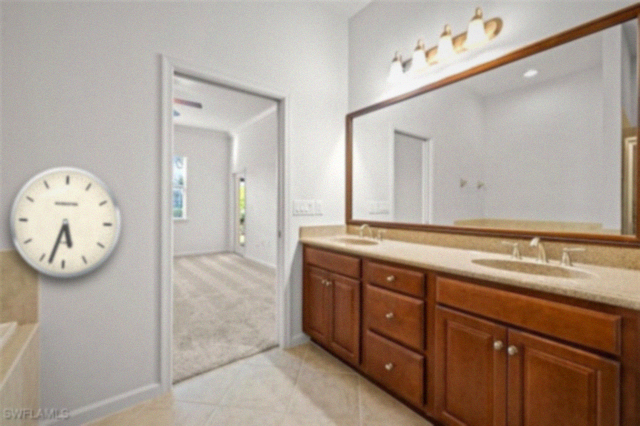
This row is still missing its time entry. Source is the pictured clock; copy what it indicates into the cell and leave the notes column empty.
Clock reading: 5:33
